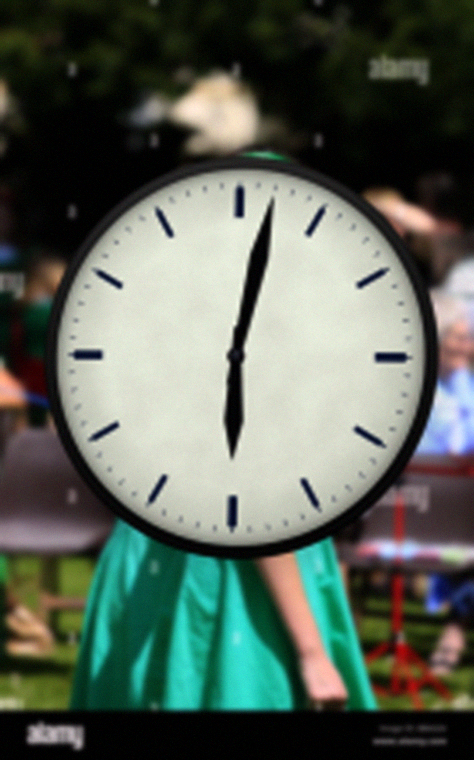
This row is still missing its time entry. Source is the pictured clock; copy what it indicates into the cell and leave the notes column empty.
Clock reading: 6:02
